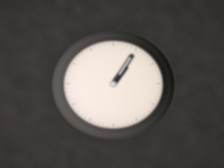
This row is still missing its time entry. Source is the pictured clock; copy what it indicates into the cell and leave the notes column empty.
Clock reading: 1:05
